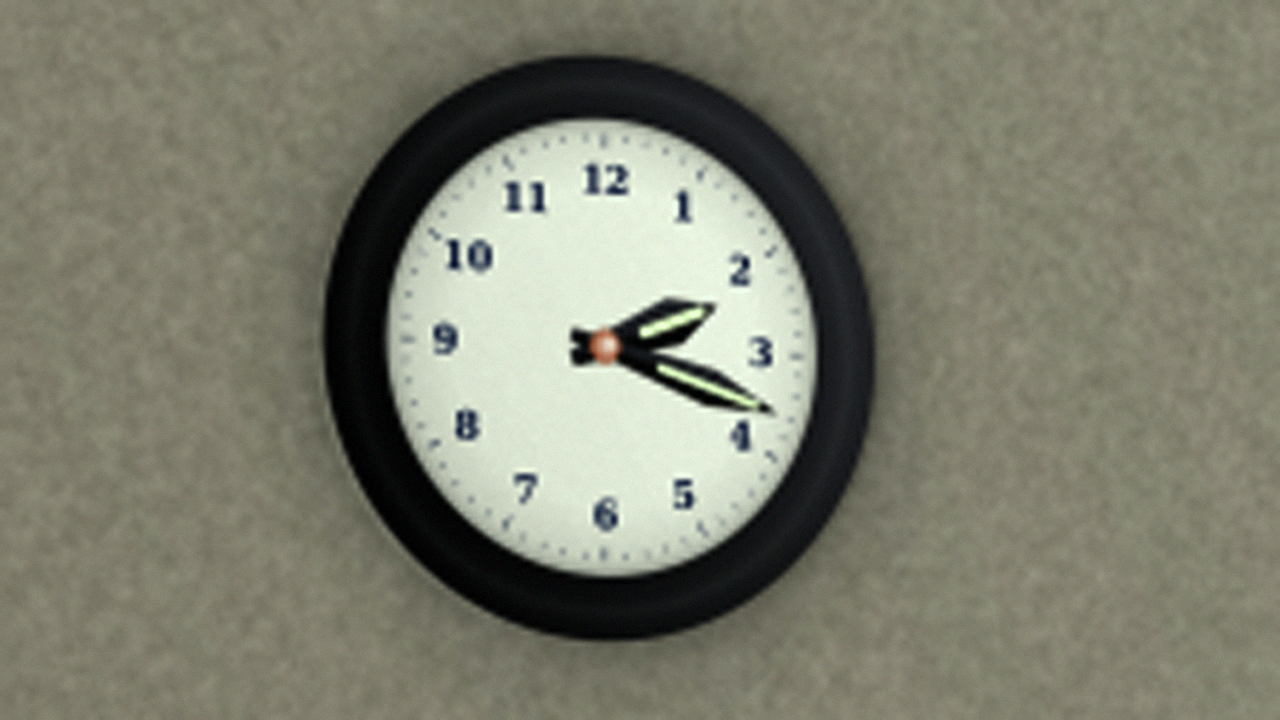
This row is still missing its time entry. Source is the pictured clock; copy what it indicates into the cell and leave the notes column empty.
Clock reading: 2:18
